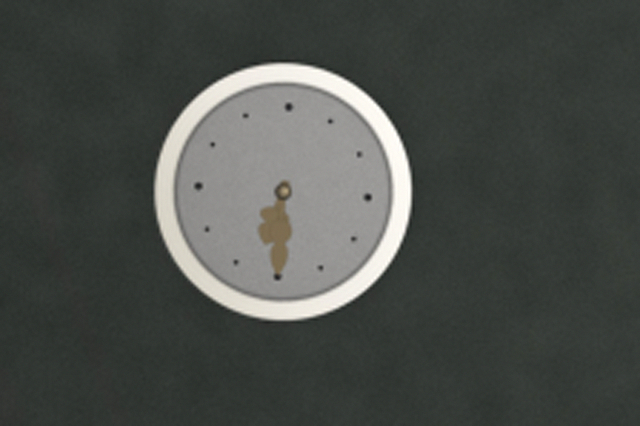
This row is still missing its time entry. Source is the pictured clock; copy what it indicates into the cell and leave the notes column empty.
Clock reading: 6:30
